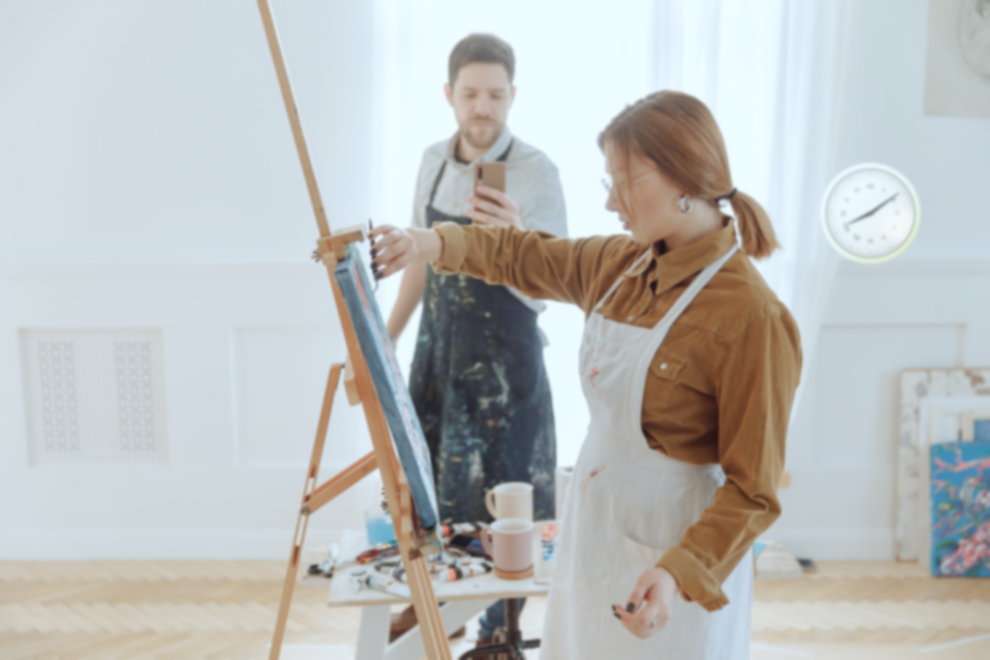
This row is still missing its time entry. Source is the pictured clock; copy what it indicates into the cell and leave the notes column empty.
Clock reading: 8:09
